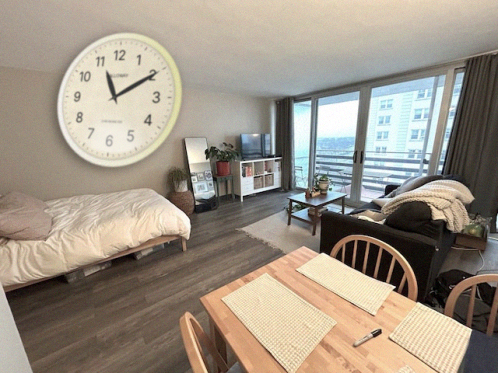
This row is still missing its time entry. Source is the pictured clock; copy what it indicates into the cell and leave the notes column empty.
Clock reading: 11:10
